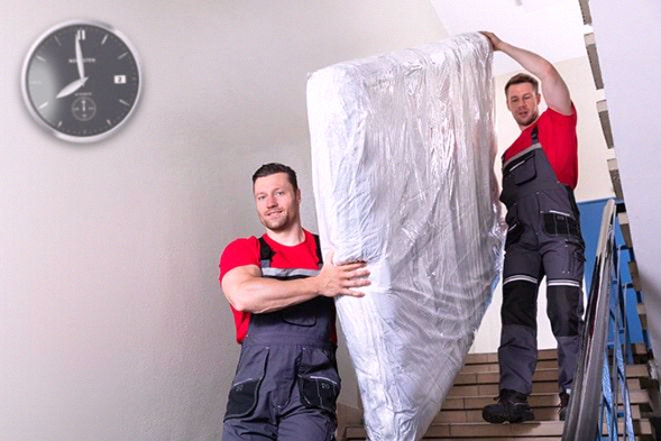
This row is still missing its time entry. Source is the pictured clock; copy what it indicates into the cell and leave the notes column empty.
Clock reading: 7:59
